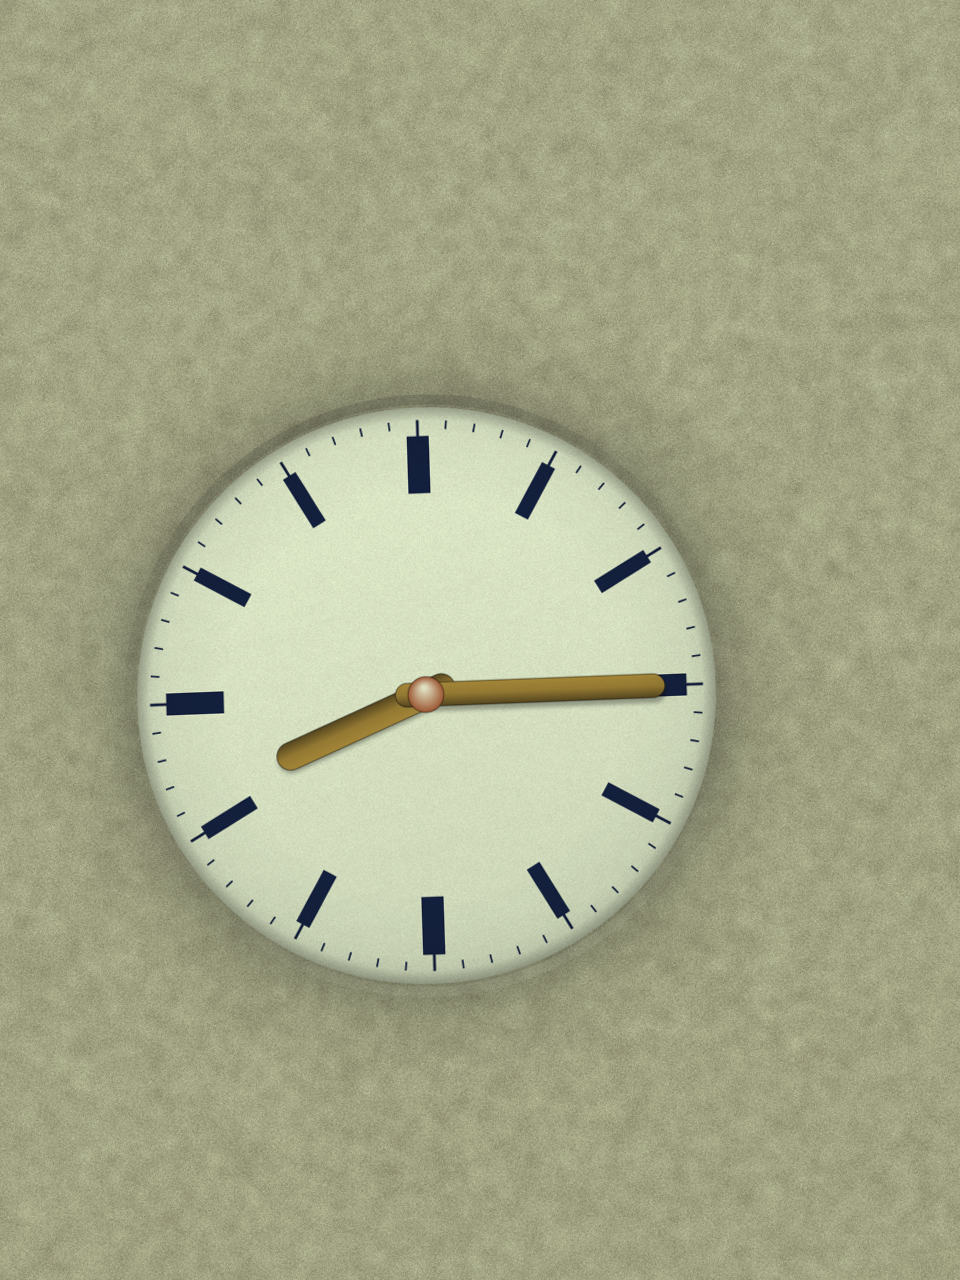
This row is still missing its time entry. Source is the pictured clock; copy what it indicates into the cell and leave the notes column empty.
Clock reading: 8:15
